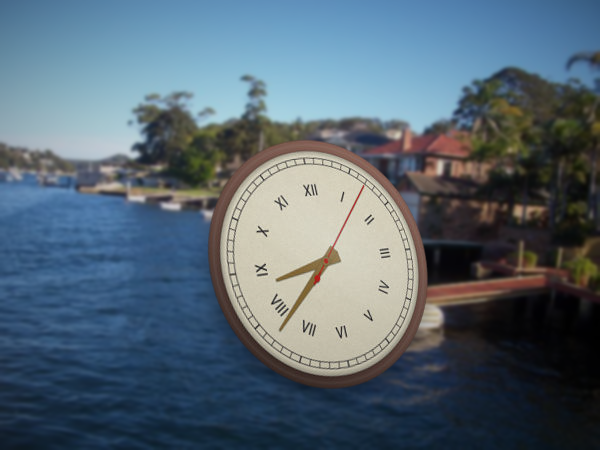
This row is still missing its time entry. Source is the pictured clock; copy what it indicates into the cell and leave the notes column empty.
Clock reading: 8:38:07
